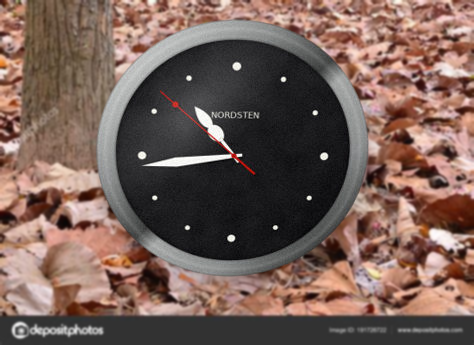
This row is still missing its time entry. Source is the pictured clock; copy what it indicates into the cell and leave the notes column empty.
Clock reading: 10:43:52
